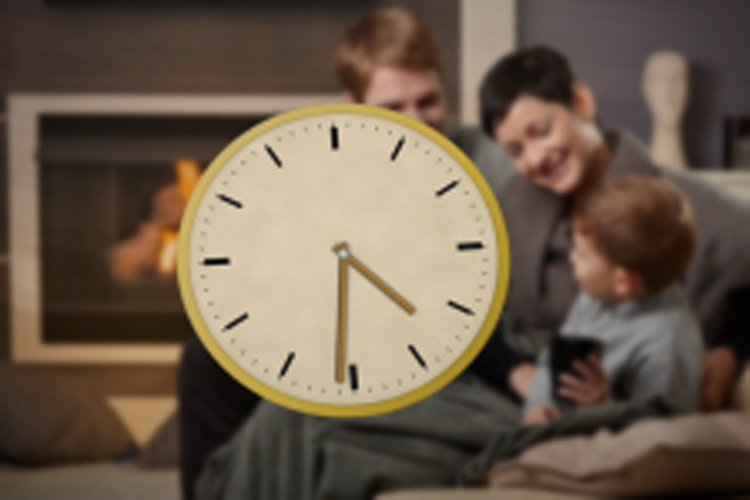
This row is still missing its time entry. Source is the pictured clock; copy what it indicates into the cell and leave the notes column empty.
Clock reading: 4:31
